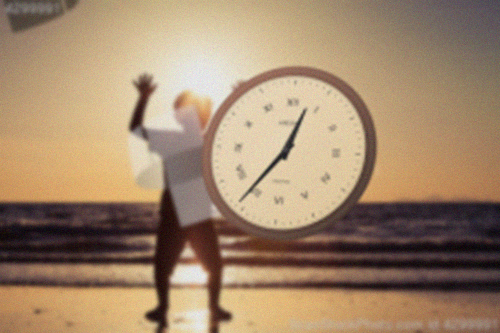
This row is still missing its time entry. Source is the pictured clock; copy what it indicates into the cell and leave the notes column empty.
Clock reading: 12:36
